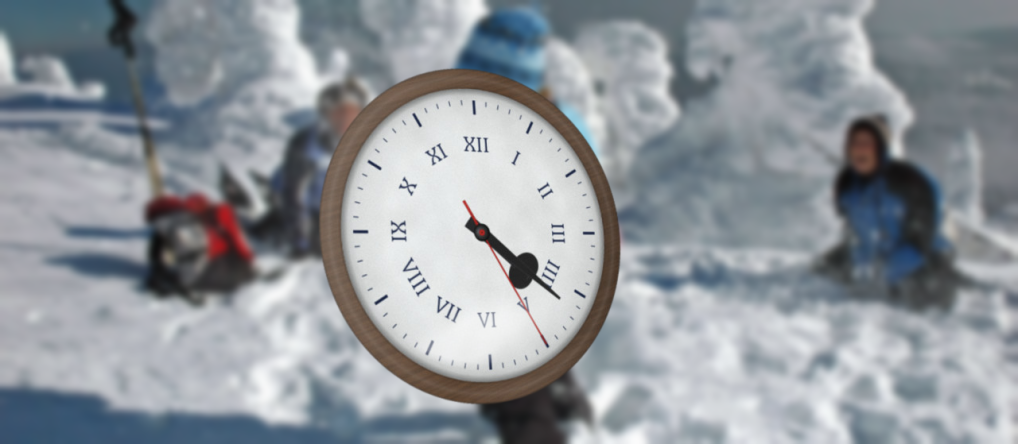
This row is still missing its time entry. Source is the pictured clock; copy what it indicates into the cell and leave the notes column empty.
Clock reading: 4:21:25
